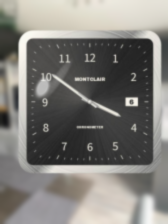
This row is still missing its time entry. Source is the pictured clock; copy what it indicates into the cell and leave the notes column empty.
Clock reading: 3:51
